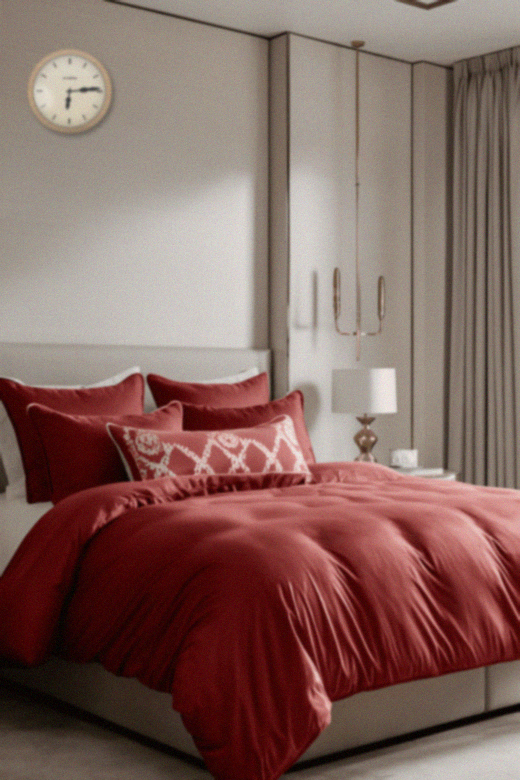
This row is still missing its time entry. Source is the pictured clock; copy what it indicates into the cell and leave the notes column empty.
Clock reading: 6:14
